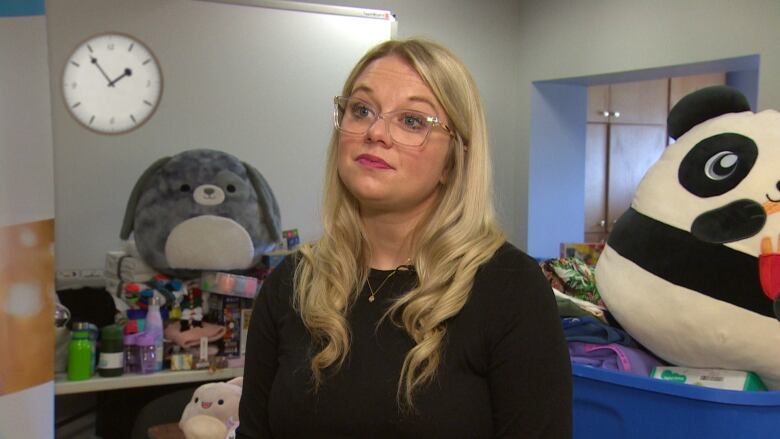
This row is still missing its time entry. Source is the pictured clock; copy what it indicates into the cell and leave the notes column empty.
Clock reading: 1:54
